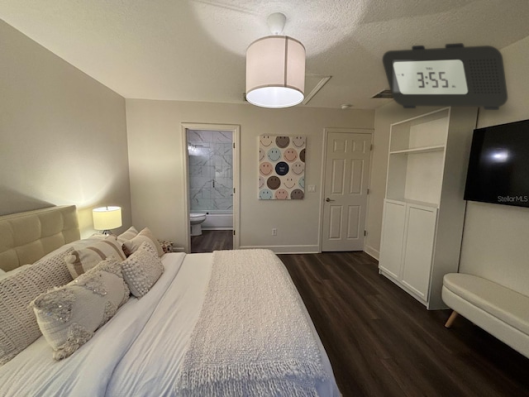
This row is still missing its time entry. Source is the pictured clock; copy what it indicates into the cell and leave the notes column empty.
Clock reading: 3:55
